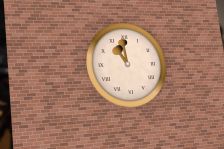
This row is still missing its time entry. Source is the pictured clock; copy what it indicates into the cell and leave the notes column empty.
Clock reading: 10:59
